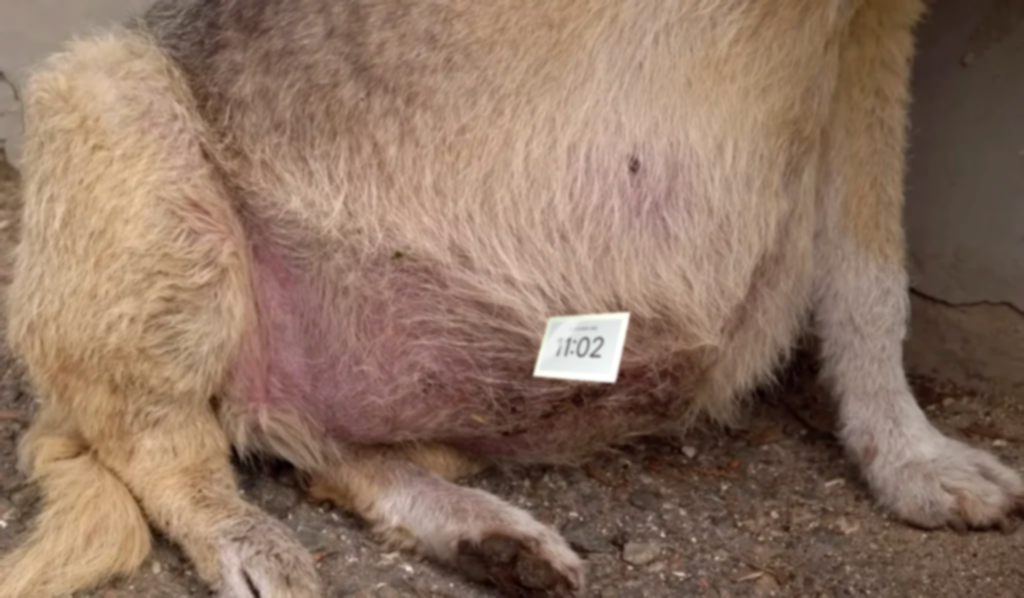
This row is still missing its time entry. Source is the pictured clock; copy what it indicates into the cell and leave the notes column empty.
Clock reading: 11:02
